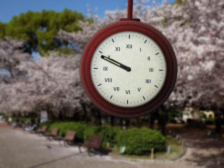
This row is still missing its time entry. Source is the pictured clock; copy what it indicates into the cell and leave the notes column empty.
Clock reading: 9:49
